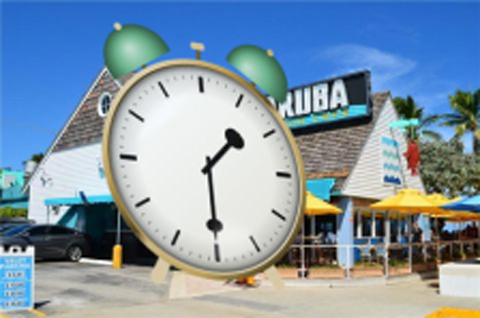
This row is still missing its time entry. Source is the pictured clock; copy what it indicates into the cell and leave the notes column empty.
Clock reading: 1:30
